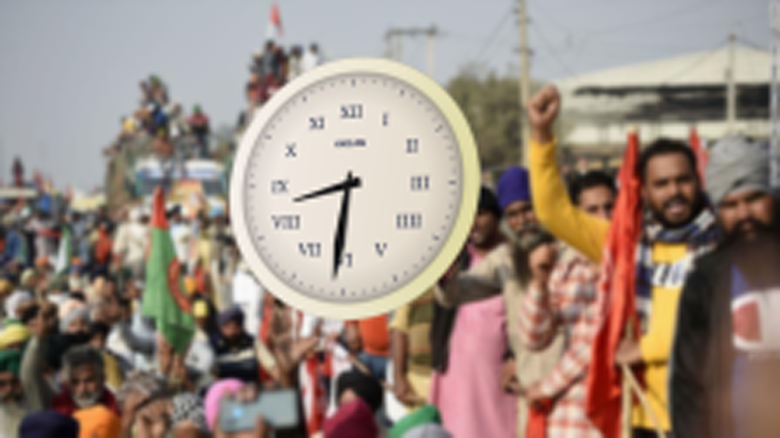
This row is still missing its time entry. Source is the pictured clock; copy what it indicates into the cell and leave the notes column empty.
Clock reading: 8:31
